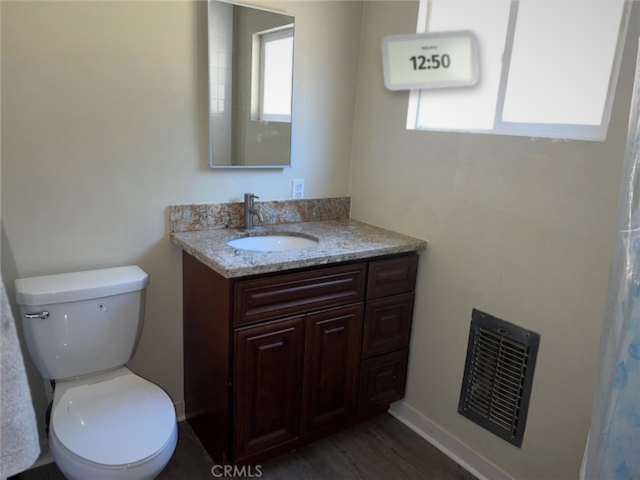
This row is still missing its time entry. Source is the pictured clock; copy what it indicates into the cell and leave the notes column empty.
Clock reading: 12:50
